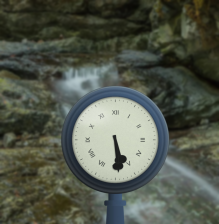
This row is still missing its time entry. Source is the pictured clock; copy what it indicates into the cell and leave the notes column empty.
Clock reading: 5:29
